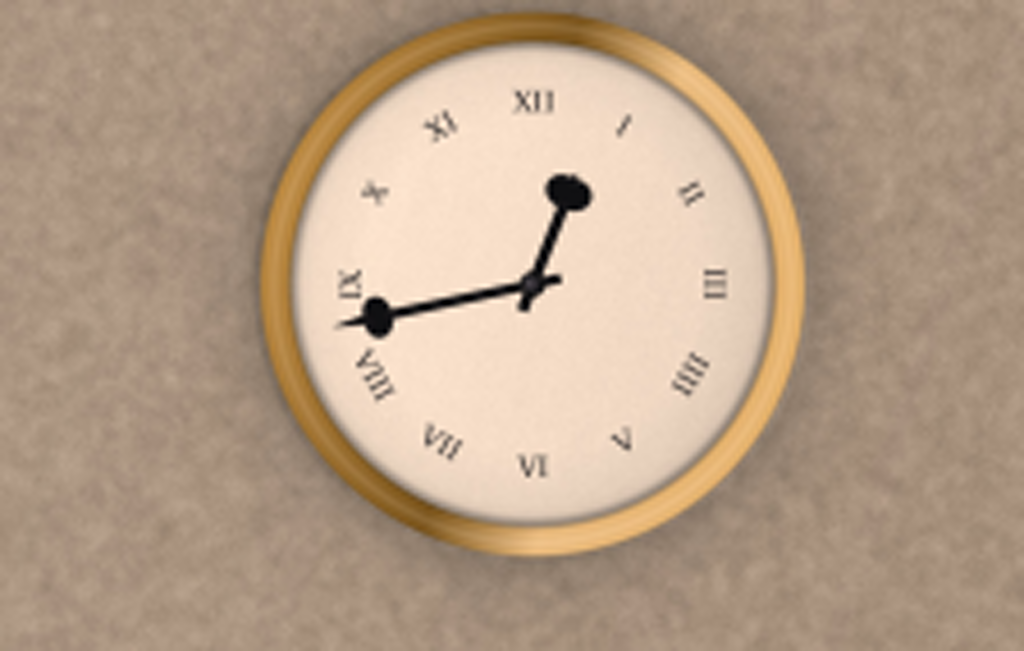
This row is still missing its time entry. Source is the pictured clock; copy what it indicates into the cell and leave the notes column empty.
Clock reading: 12:43
